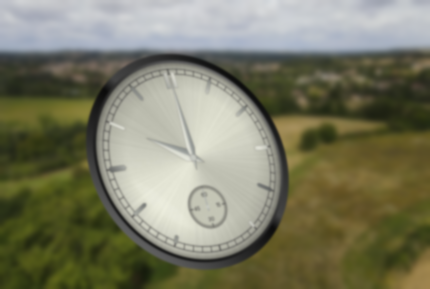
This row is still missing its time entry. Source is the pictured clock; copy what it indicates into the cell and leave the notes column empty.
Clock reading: 10:00
